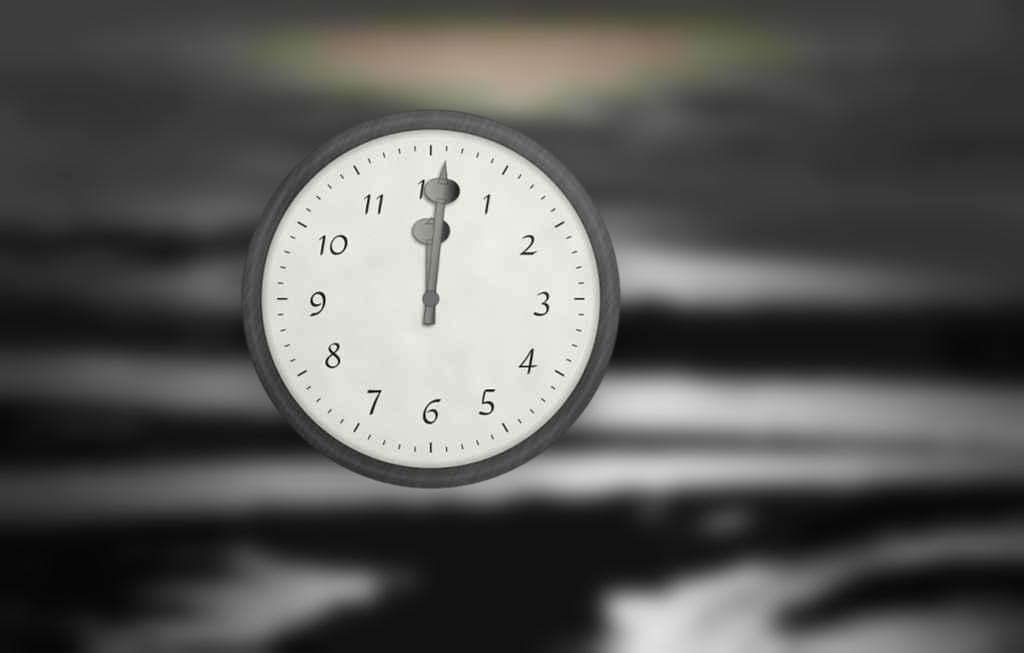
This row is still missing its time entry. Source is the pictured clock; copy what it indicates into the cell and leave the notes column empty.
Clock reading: 12:01
